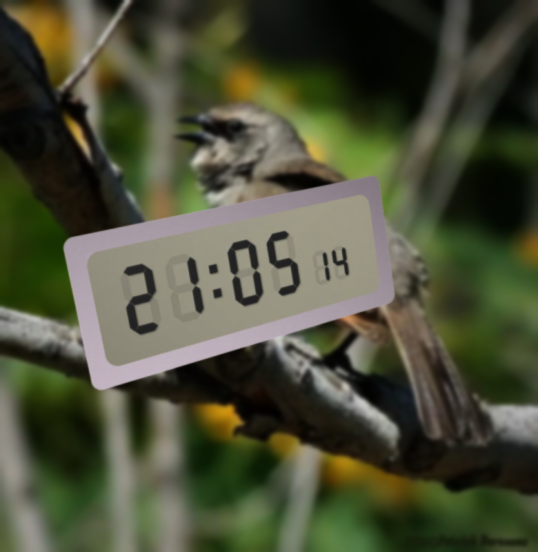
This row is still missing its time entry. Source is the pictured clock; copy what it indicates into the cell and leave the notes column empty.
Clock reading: 21:05:14
